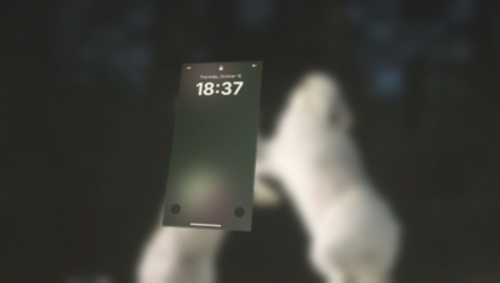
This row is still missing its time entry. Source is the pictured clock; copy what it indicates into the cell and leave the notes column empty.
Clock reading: 18:37
